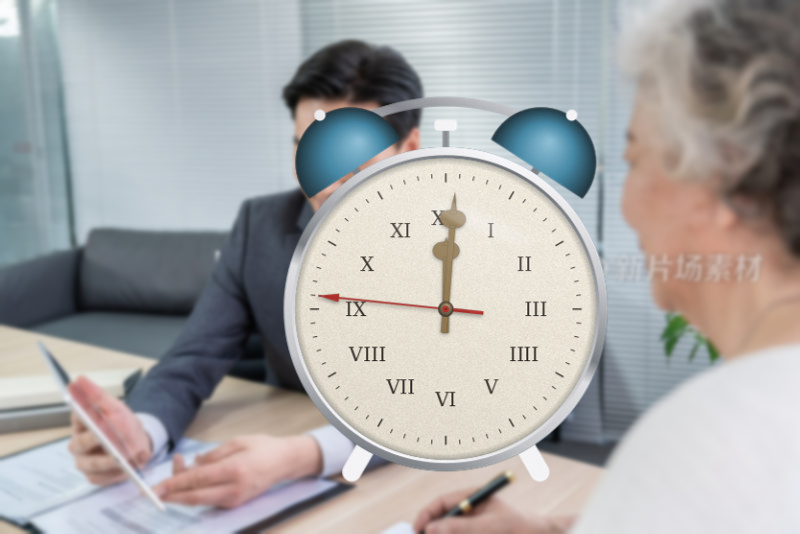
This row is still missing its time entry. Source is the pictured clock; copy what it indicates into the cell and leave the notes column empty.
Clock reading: 12:00:46
